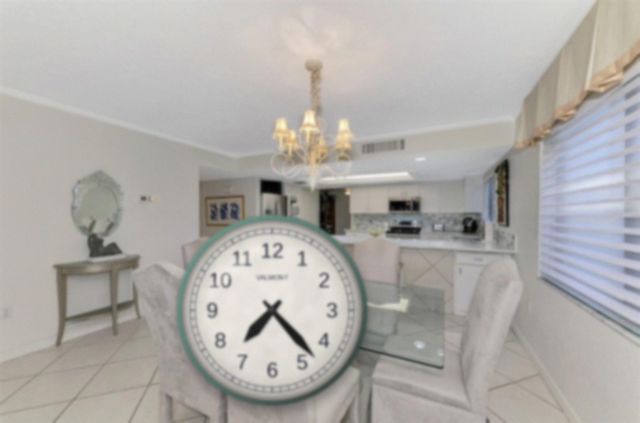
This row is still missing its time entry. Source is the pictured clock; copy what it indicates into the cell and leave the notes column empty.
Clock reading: 7:23
